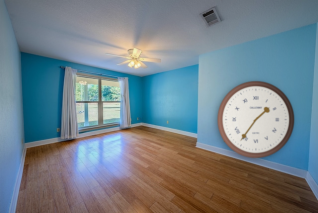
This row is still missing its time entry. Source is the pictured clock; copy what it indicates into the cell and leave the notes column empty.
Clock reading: 1:36
